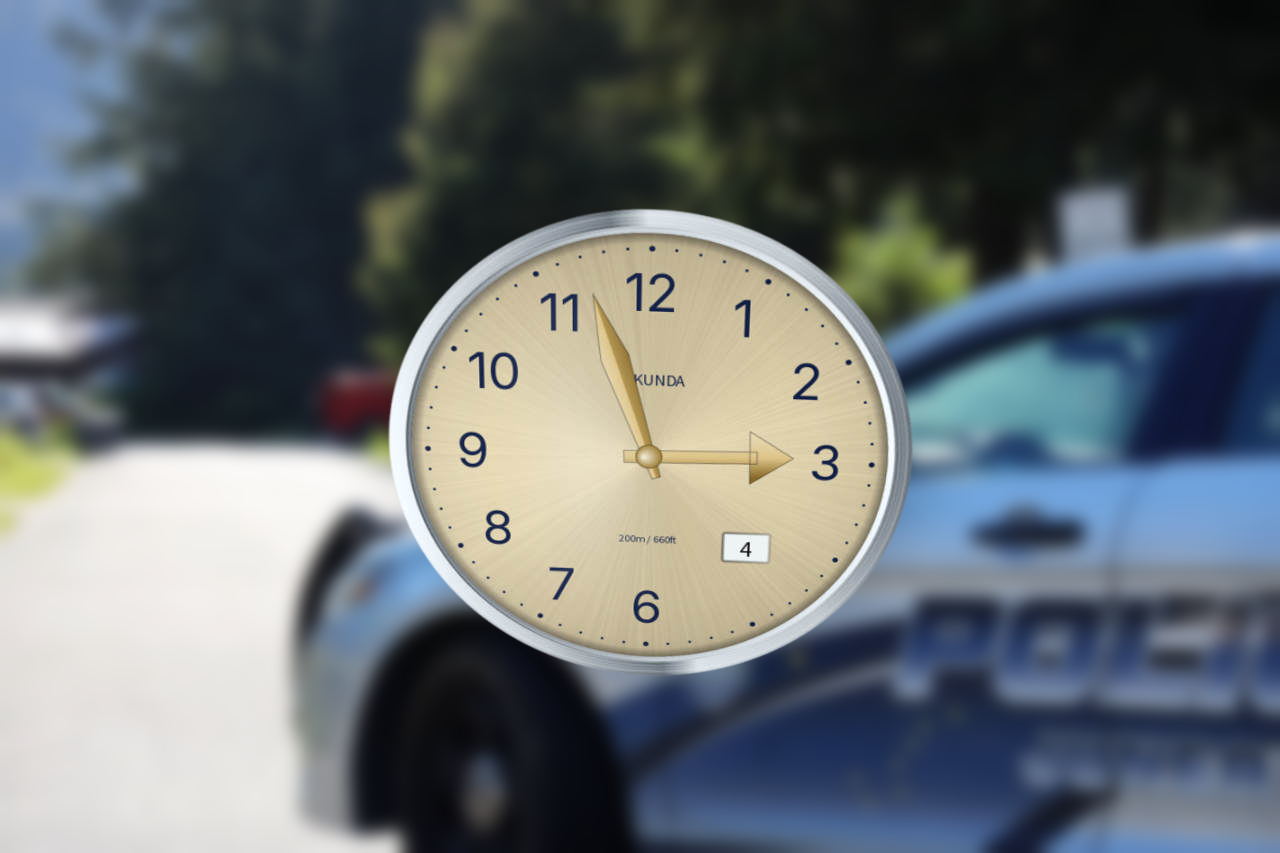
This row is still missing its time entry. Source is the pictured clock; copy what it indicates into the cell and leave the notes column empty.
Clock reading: 2:57
